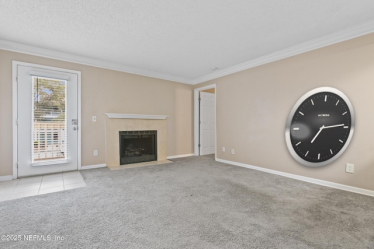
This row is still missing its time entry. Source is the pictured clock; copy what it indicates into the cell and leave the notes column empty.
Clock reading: 7:14
